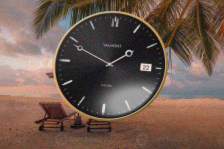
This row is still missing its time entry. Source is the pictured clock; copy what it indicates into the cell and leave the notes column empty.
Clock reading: 1:49
